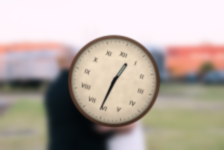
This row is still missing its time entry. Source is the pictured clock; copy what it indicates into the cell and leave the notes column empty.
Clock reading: 12:31
